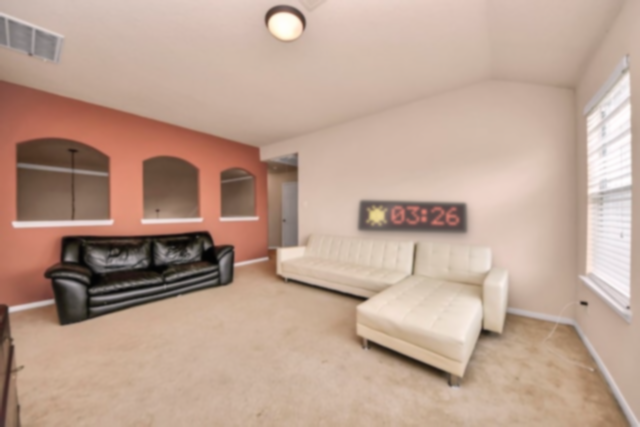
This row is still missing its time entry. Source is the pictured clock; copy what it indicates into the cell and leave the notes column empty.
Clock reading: 3:26
